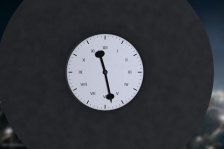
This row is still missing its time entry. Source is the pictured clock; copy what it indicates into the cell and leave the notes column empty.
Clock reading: 11:28
